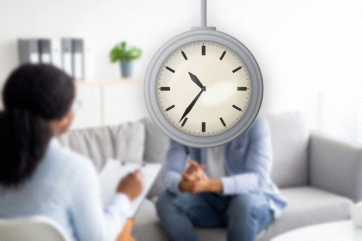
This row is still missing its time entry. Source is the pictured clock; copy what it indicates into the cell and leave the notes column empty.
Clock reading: 10:36
